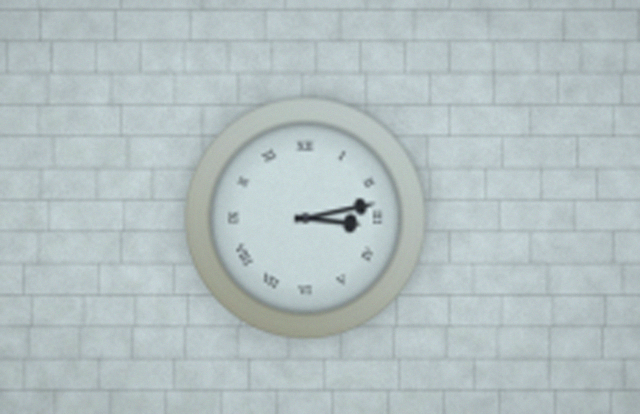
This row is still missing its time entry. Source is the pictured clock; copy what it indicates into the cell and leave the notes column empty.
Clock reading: 3:13
